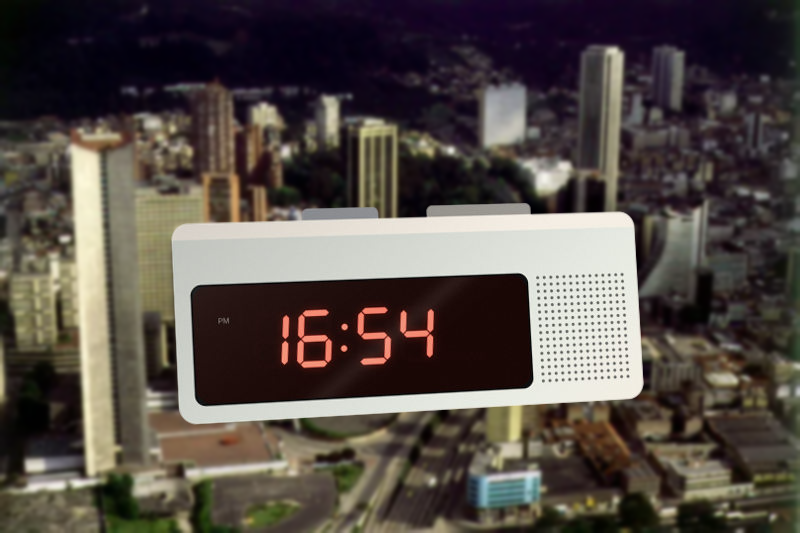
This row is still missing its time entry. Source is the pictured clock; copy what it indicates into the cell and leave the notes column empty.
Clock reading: 16:54
